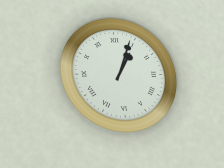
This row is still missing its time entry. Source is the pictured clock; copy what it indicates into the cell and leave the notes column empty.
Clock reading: 1:04
